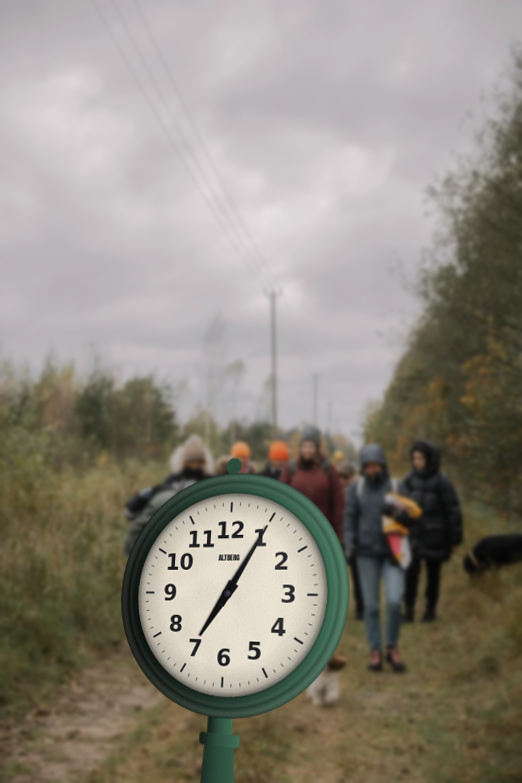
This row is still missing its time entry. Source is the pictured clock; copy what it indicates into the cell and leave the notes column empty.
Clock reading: 7:05
